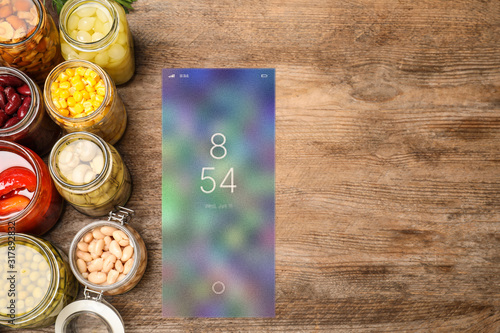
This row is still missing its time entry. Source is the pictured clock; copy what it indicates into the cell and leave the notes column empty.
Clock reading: 8:54
